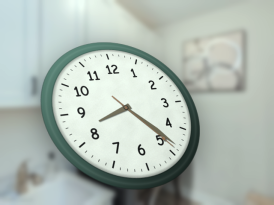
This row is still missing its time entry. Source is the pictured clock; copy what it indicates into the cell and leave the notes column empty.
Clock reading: 8:23:24
